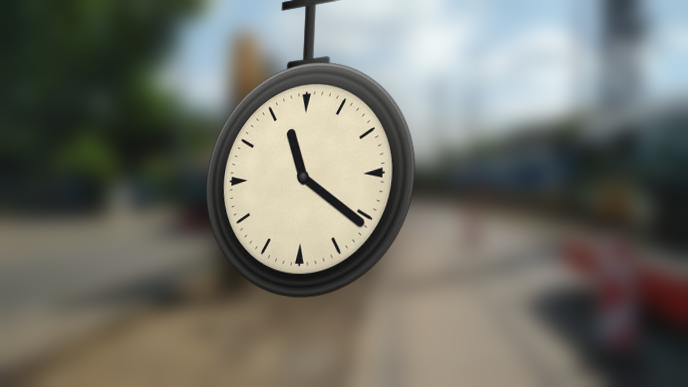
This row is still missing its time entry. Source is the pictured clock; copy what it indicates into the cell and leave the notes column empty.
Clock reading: 11:21
